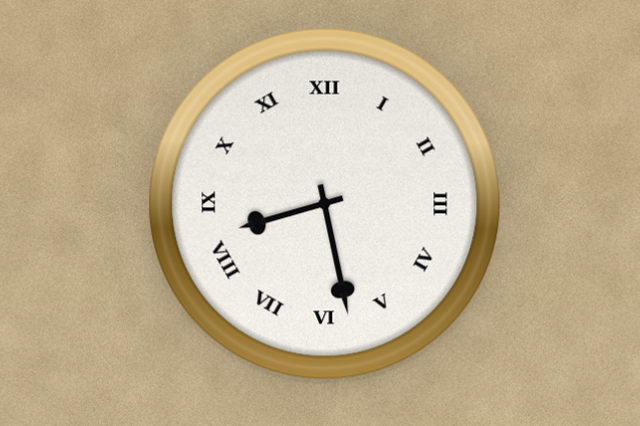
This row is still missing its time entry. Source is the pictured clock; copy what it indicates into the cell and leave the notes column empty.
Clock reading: 8:28
